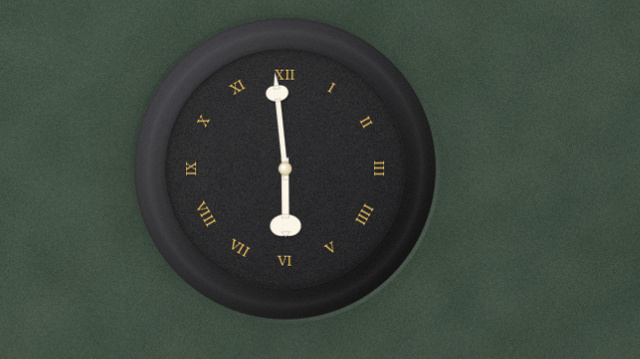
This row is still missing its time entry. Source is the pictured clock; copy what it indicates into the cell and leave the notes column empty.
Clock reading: 5:59
